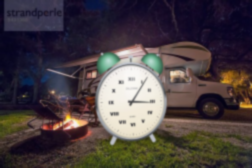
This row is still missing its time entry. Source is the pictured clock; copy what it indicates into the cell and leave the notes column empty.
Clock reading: 3:06
